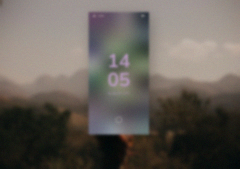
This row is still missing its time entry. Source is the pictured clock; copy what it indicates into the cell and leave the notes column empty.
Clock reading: 14:05
